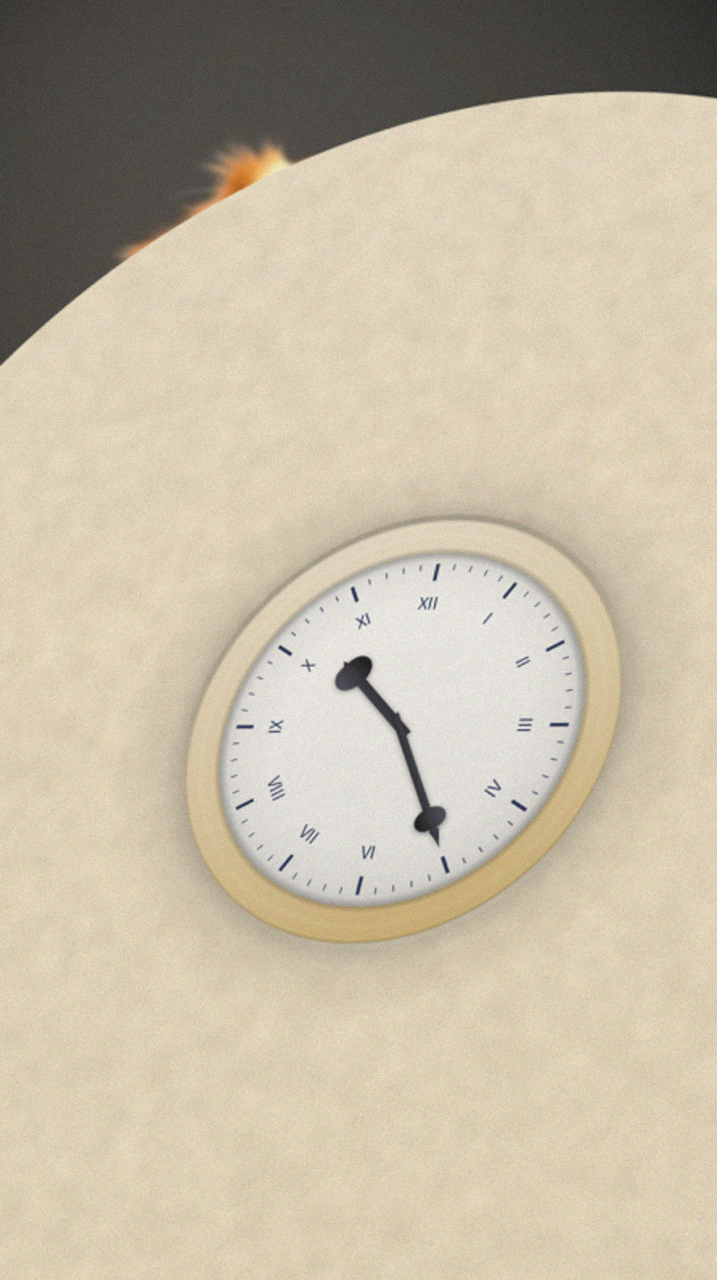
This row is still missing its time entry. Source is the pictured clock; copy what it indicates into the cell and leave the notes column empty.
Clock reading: 10:25
